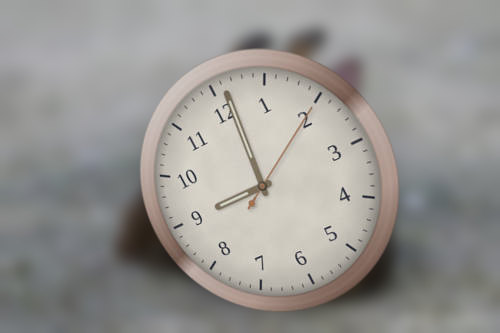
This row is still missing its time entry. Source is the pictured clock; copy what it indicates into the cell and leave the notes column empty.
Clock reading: 9:01:10
